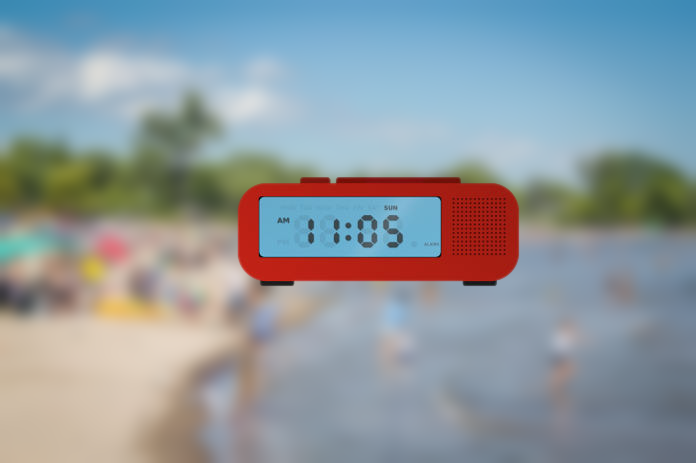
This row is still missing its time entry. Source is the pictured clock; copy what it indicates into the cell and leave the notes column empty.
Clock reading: 11:05
